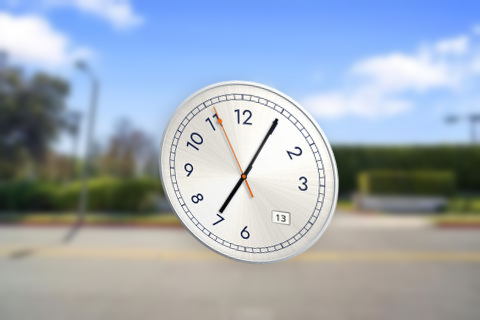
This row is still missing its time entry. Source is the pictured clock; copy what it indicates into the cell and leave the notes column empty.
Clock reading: 7:04:56
